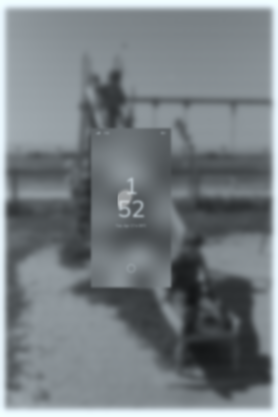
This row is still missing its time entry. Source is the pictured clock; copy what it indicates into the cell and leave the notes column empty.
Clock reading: 1:52
